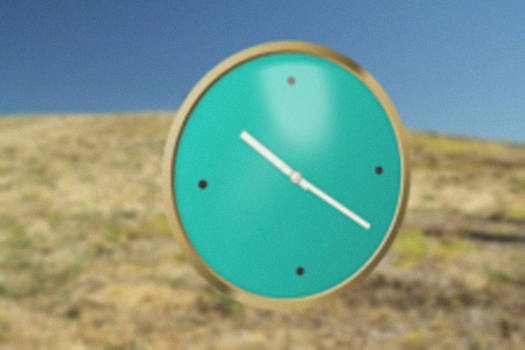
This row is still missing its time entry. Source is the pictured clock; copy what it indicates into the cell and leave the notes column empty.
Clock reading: 10:21
